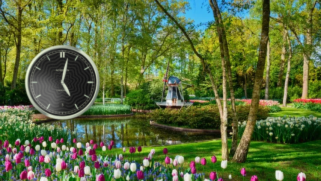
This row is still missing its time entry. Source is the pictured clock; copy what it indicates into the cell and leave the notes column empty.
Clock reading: 5:02
